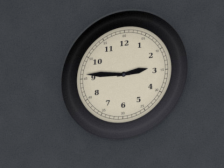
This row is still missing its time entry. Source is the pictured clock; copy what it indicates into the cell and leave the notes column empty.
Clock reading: 2:46
